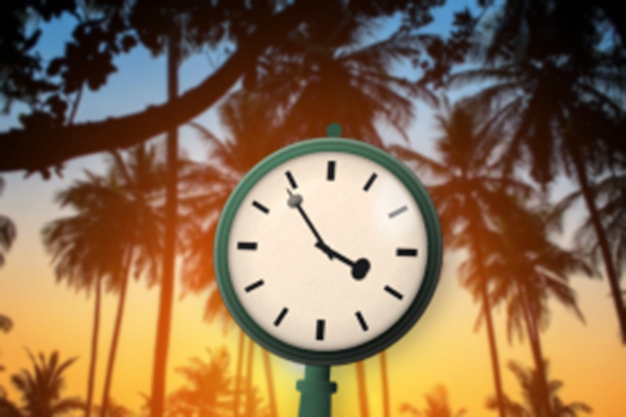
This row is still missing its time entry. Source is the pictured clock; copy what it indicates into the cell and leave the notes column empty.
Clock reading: 3:54
